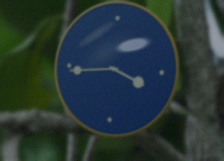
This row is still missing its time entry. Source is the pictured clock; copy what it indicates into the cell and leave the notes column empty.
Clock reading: 3:44
